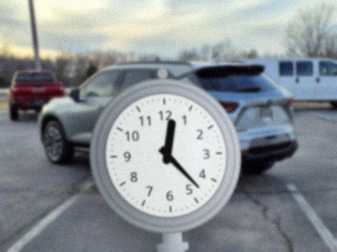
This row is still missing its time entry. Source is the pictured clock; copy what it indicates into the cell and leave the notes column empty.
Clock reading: 12:23
